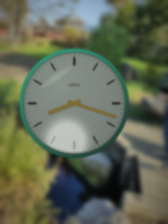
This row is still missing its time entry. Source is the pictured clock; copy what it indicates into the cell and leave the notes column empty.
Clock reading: 8:18
